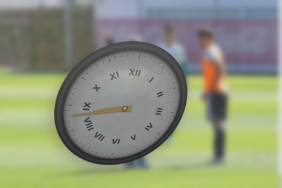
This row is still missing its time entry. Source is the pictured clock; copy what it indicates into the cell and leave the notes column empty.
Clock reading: 8:43
